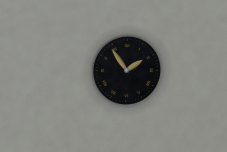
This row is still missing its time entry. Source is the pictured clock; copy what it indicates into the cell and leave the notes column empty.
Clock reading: 1:54
